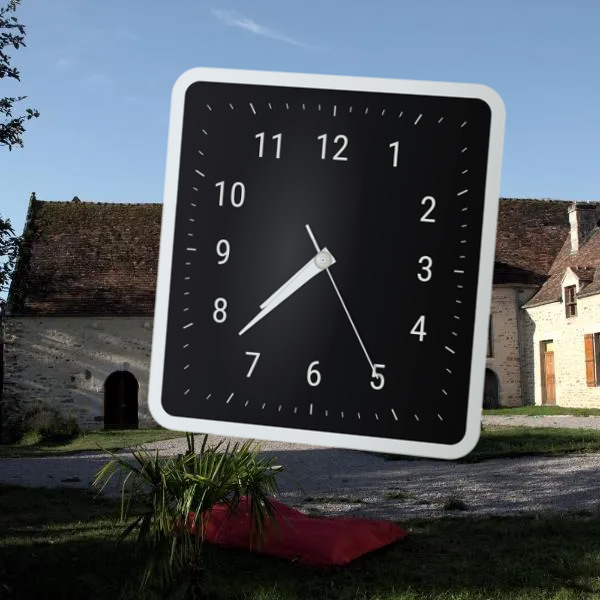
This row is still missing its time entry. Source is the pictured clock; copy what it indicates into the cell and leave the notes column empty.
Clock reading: 7:37:25
